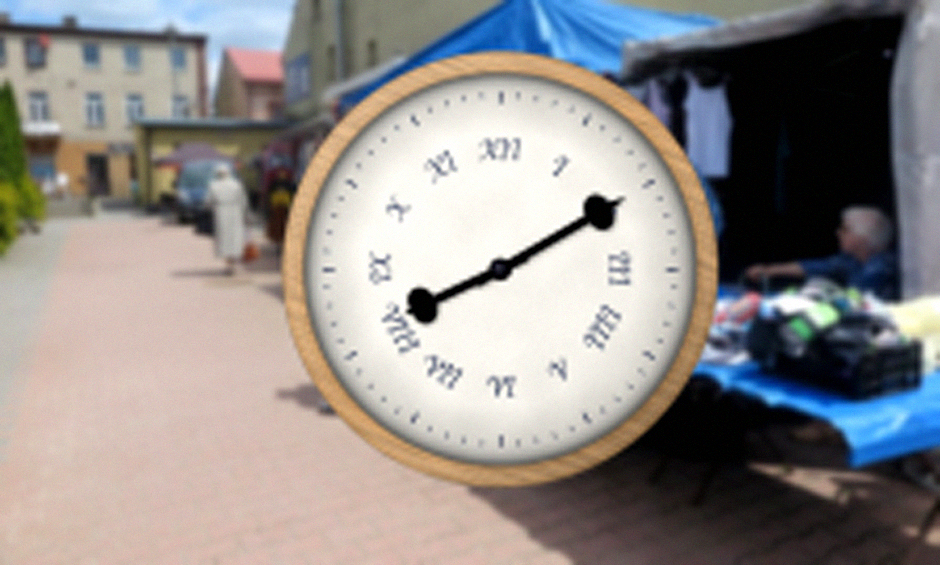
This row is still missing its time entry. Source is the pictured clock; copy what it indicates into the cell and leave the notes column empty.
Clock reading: 8:10
